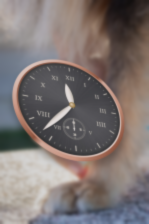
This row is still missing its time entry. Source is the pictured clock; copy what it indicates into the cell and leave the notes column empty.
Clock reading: 11:37
